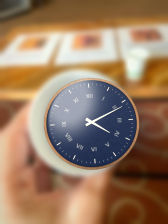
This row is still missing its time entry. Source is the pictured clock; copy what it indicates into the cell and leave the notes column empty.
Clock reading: 4:11
